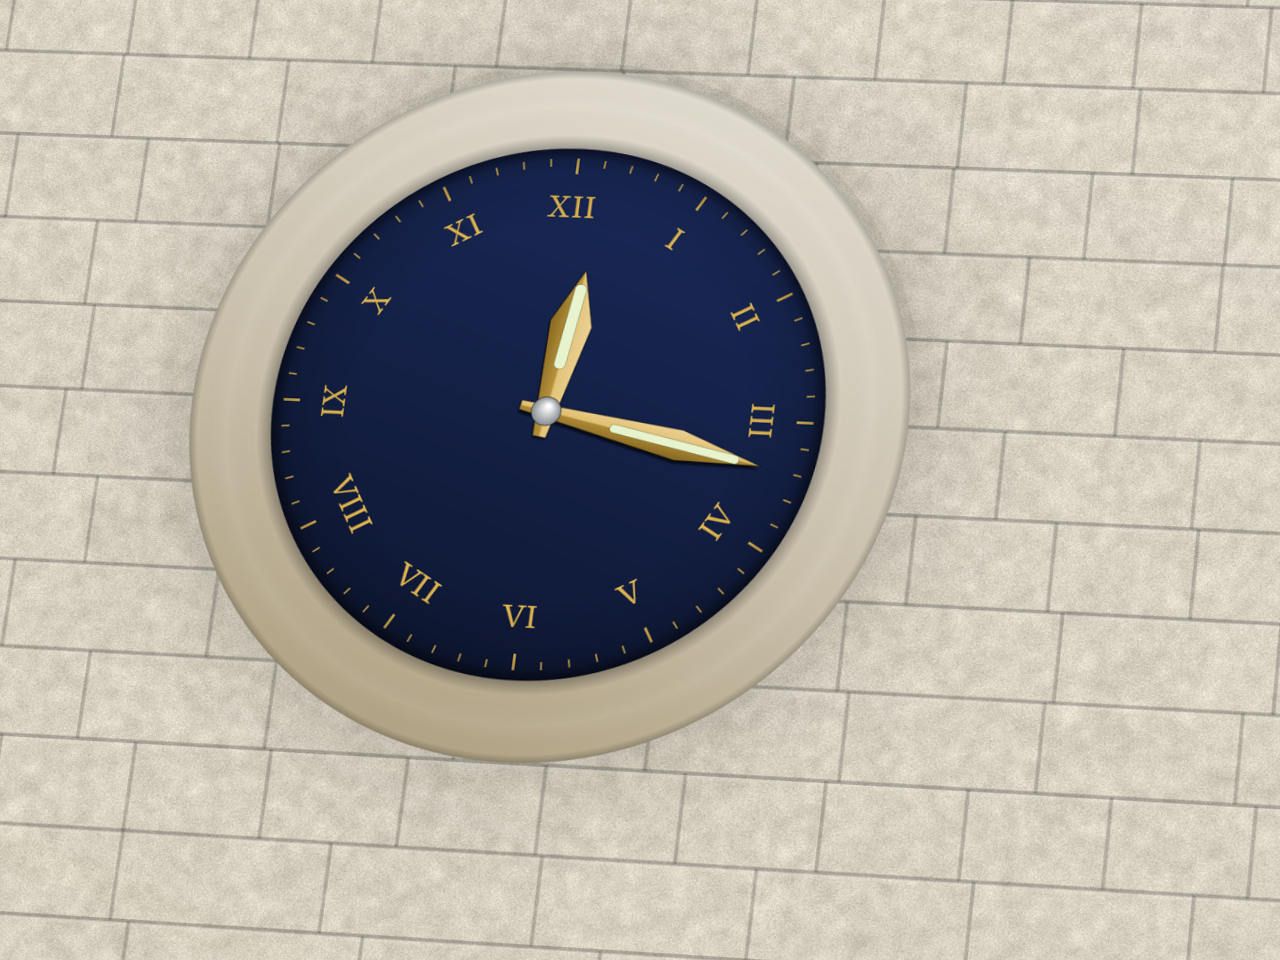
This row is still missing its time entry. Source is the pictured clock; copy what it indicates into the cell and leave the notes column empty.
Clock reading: 12:17
